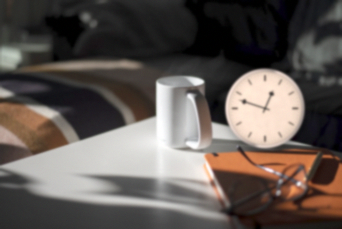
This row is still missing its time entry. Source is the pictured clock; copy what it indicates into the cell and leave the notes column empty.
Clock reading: 12:48
